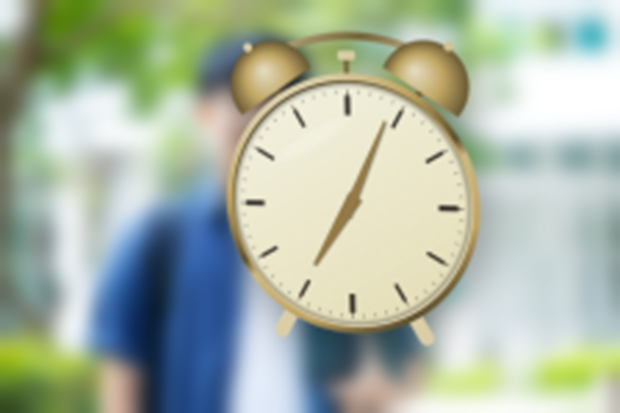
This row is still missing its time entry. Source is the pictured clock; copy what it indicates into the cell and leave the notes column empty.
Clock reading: 7:04
